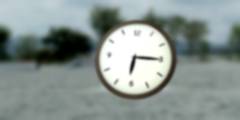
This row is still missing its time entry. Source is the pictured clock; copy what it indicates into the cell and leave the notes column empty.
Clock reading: 6:15
